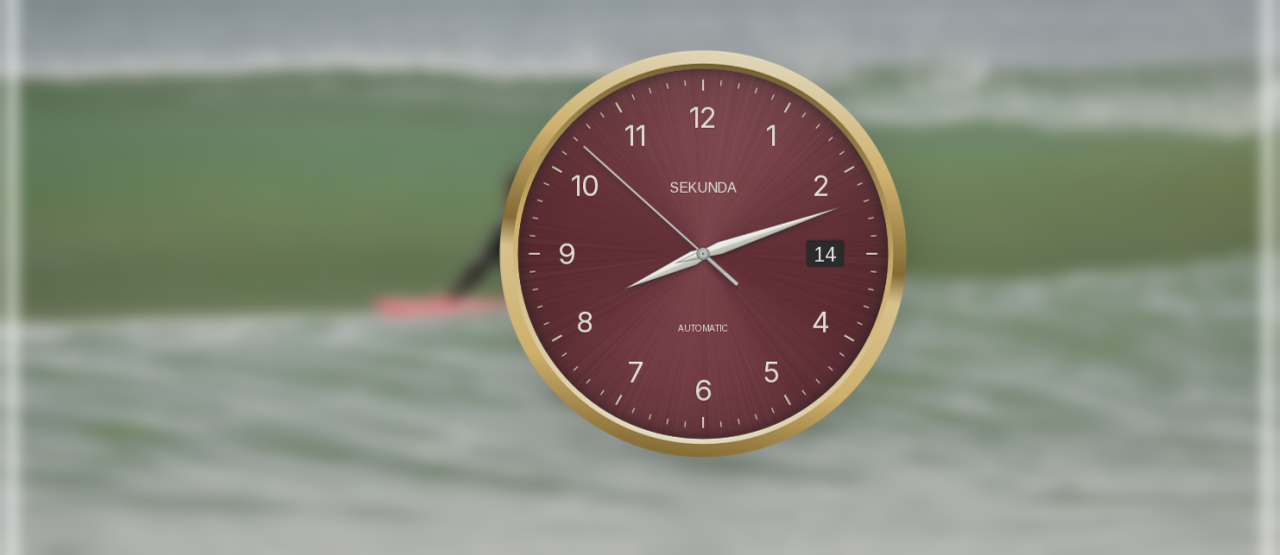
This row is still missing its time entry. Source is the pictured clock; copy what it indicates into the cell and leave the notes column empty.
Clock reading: 8:11:52
